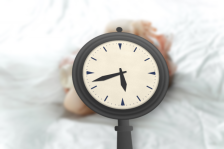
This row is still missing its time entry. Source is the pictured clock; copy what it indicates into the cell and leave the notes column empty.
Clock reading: 5:42
